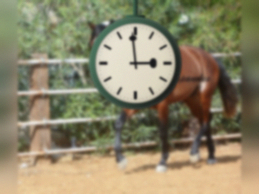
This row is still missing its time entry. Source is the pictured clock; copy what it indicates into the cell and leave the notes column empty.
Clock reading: 2:59
